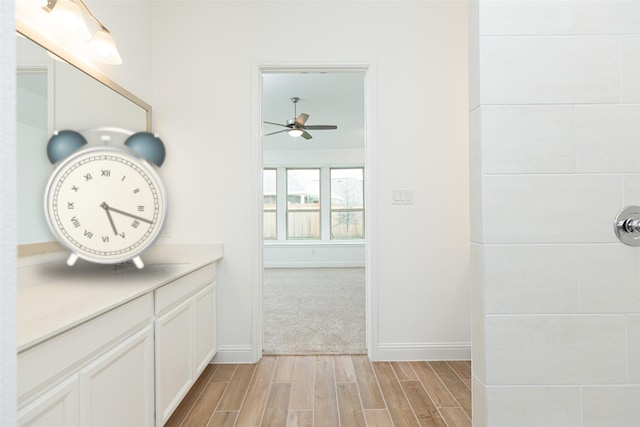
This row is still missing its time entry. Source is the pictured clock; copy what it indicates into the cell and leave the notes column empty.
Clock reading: 5:18
